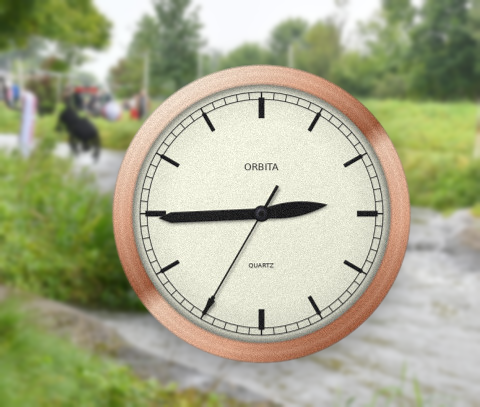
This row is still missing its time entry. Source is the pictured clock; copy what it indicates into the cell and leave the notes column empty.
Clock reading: 2:44:35
